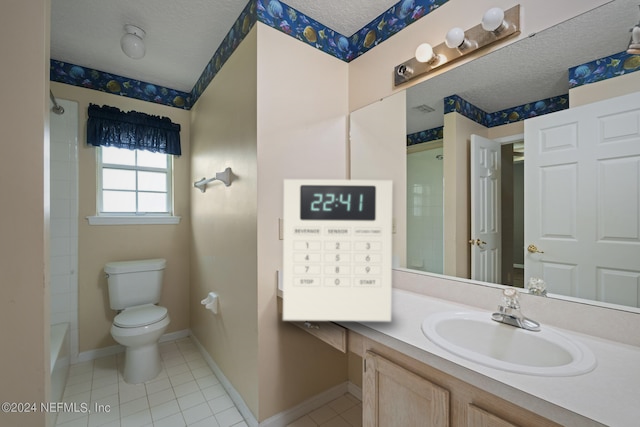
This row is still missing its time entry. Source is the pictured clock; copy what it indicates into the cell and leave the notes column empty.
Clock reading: 22:41
